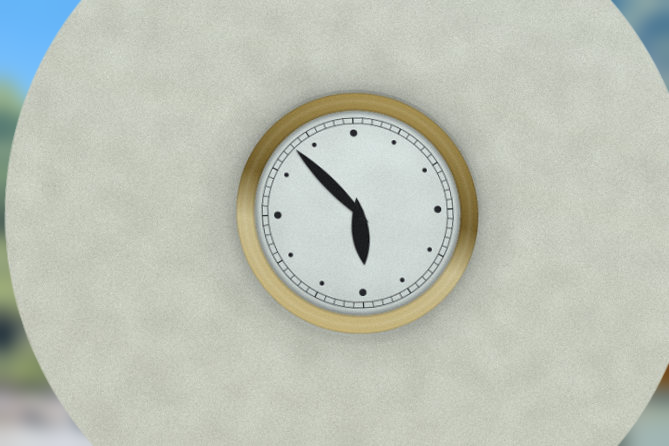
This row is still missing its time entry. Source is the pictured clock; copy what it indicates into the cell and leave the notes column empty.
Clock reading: 5:53
